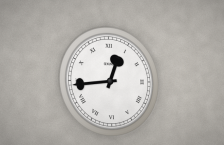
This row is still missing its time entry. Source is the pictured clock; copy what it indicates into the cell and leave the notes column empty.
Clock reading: 12:44
